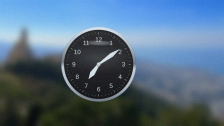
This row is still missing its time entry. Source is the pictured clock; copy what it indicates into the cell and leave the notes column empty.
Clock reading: 7:09
